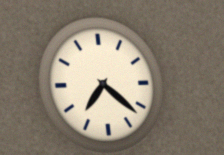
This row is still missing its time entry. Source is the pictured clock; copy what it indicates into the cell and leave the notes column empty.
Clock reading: 7:22
